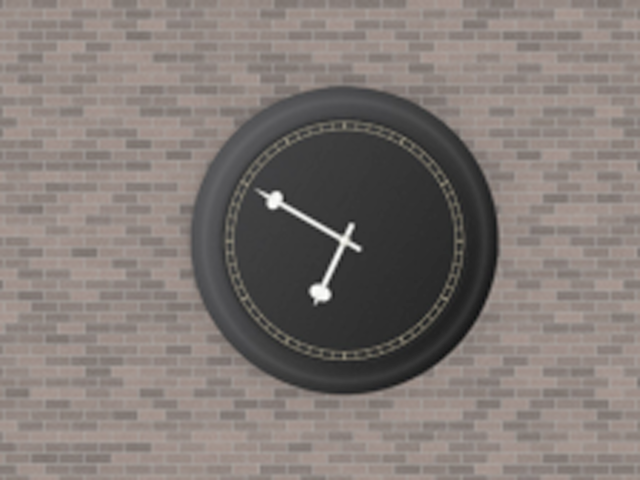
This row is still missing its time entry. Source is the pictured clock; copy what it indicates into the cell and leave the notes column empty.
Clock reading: 6:50
